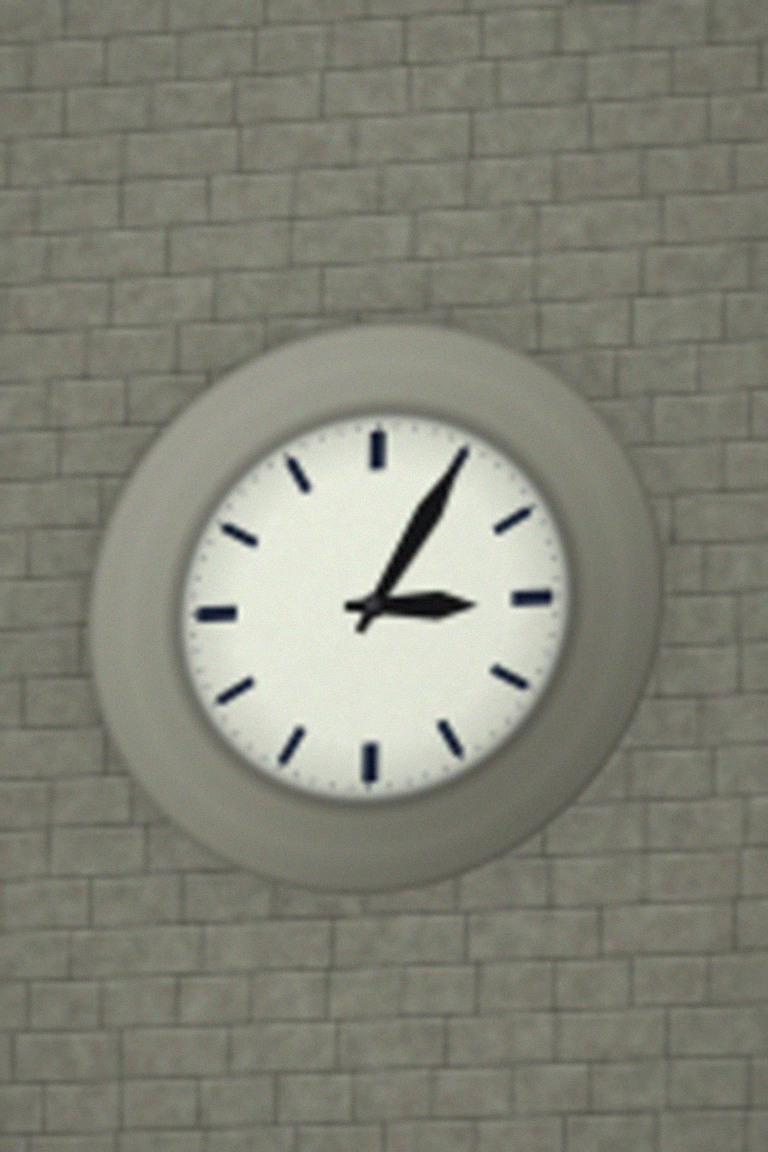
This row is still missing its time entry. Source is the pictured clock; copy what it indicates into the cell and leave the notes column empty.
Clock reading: 3:05
